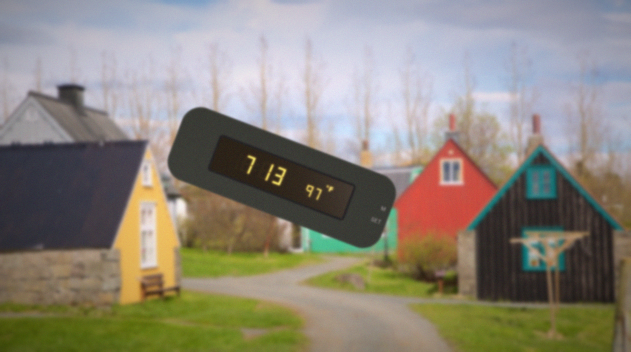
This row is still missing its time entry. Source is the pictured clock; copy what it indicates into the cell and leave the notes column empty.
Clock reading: 7:13
